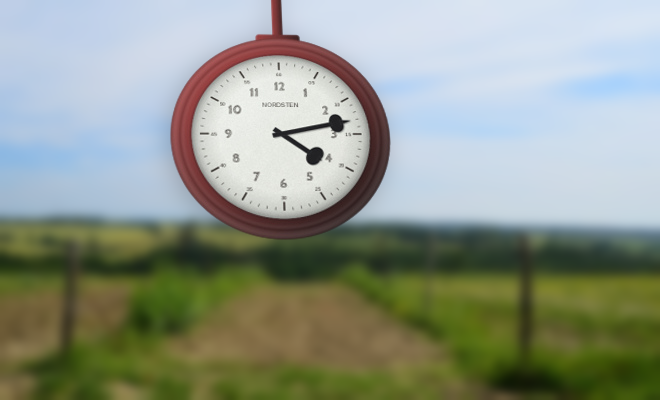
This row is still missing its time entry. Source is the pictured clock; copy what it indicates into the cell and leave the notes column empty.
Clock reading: 4:13
